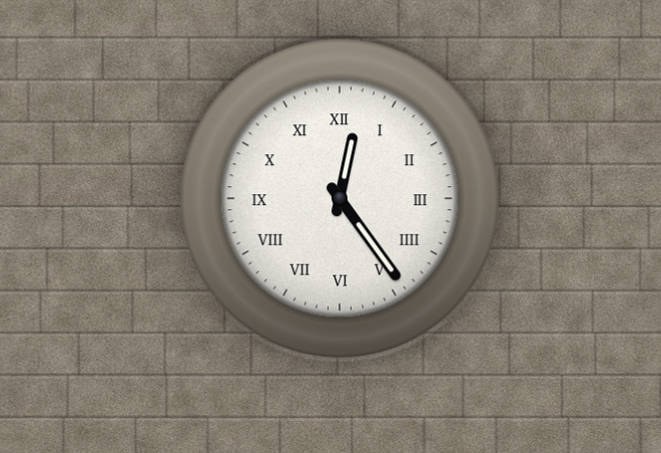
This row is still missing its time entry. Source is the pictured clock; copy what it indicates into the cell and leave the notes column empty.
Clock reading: 12:24
